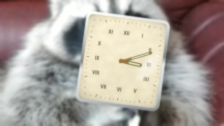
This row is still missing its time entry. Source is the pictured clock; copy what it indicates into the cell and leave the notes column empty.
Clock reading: 3:11
